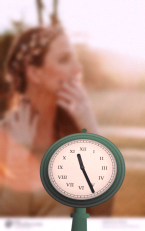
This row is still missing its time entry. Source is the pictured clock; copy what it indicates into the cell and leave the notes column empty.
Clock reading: 11:26
